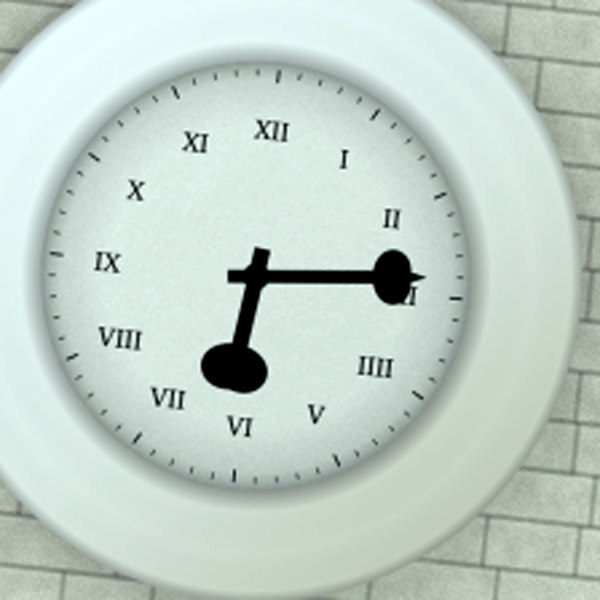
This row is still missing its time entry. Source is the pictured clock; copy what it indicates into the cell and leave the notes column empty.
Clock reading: 6:14
